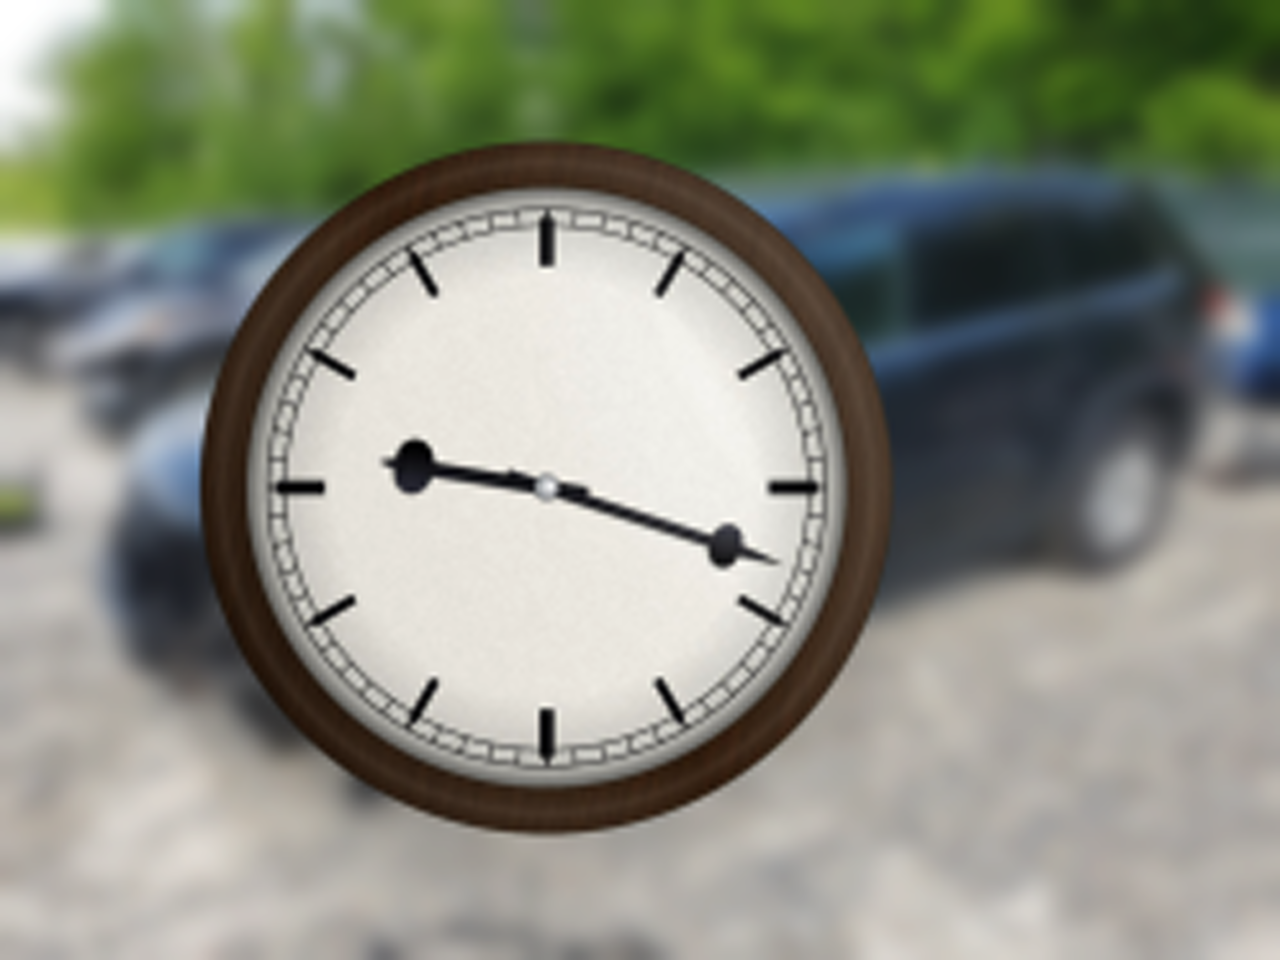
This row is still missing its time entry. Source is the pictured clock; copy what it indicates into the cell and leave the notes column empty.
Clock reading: 9:18
